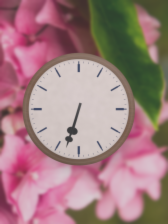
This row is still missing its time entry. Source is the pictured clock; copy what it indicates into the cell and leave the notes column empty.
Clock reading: 6:33
